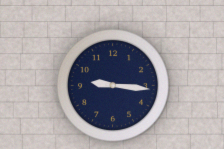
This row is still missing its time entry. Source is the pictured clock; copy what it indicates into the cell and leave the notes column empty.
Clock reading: 9:16
